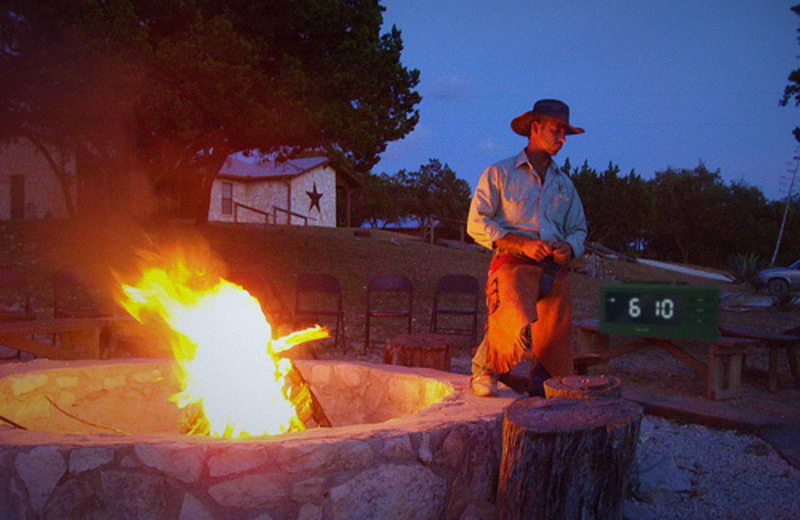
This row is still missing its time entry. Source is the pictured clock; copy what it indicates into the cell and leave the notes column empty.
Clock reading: 6:10
